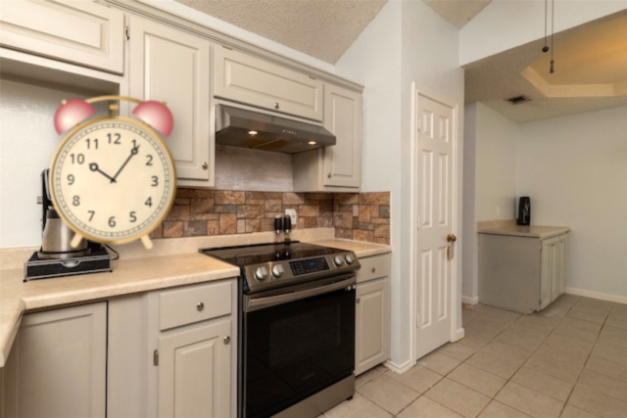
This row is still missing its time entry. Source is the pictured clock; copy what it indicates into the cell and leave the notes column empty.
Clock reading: 10:06
